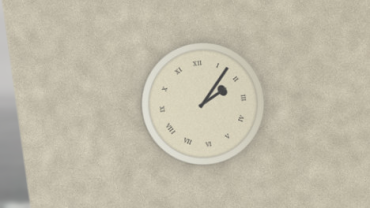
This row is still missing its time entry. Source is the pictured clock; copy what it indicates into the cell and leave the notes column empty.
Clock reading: 2:07
